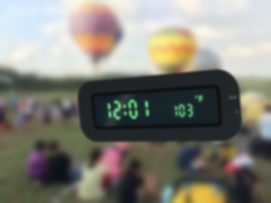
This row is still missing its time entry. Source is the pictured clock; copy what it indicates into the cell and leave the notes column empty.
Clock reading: 12:01
